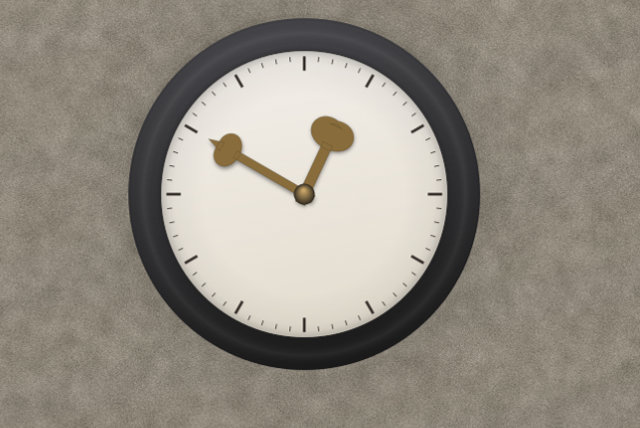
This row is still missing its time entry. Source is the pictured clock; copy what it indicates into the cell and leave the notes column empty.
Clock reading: 12:50
